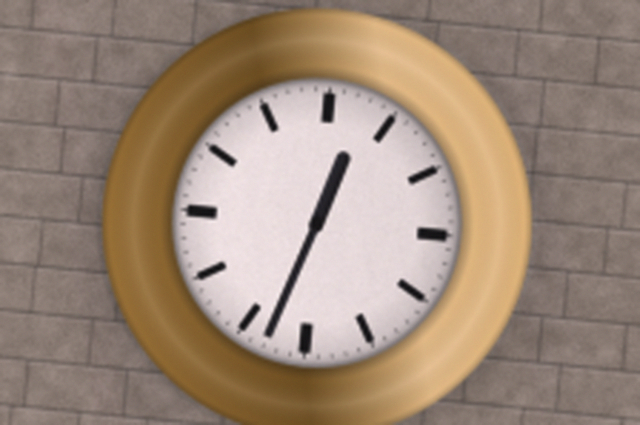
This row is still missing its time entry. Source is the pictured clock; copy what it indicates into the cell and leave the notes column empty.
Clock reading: 12:33
